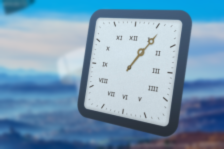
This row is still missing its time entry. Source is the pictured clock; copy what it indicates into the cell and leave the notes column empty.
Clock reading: 1:06
